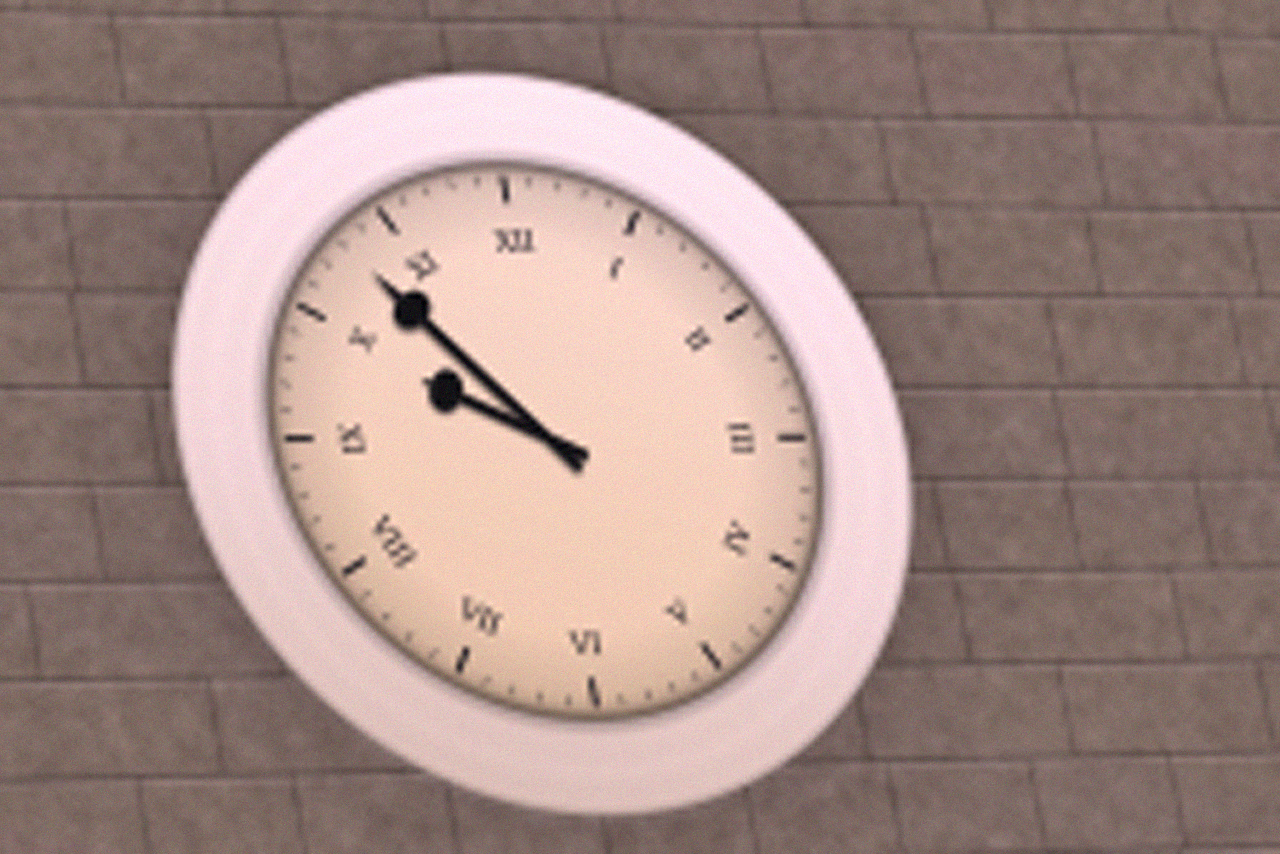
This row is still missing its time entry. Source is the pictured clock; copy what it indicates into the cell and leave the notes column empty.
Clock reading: 9:53
